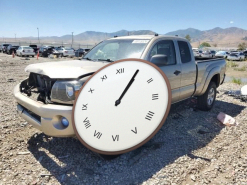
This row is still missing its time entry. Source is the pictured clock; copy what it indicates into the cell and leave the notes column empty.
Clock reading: 1:05
